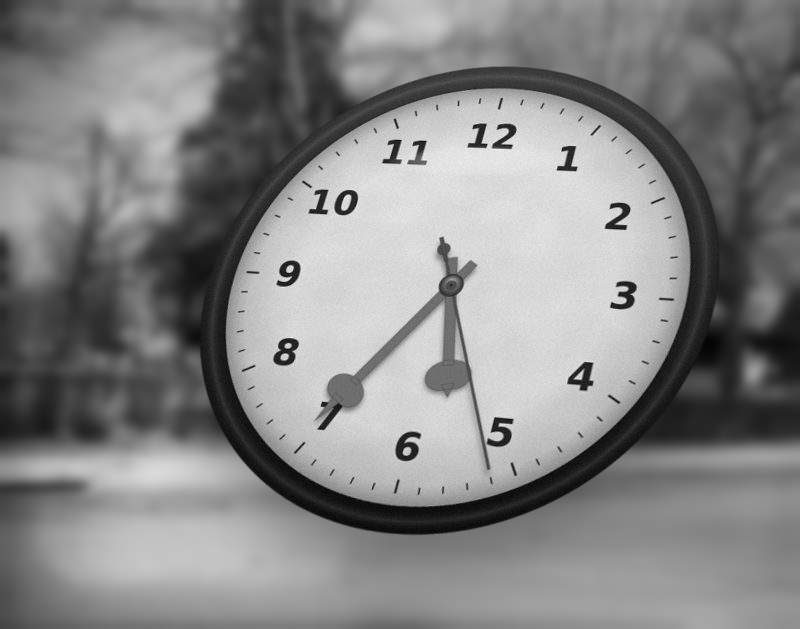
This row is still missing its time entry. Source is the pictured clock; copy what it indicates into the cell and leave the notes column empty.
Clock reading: 5:35:26
